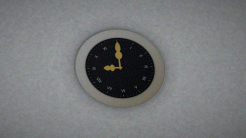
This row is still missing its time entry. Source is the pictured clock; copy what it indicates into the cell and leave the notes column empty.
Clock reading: 9:00
